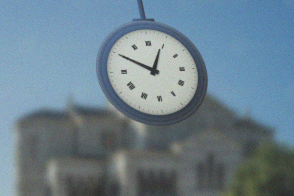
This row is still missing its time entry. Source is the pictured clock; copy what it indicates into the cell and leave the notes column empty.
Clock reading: 12:50
